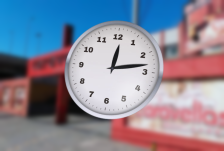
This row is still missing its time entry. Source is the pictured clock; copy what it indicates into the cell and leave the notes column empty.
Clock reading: 12:13
